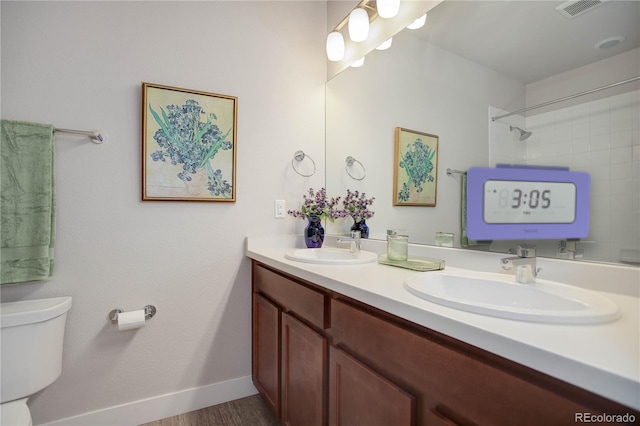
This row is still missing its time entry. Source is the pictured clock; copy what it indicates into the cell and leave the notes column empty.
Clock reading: 3:05
